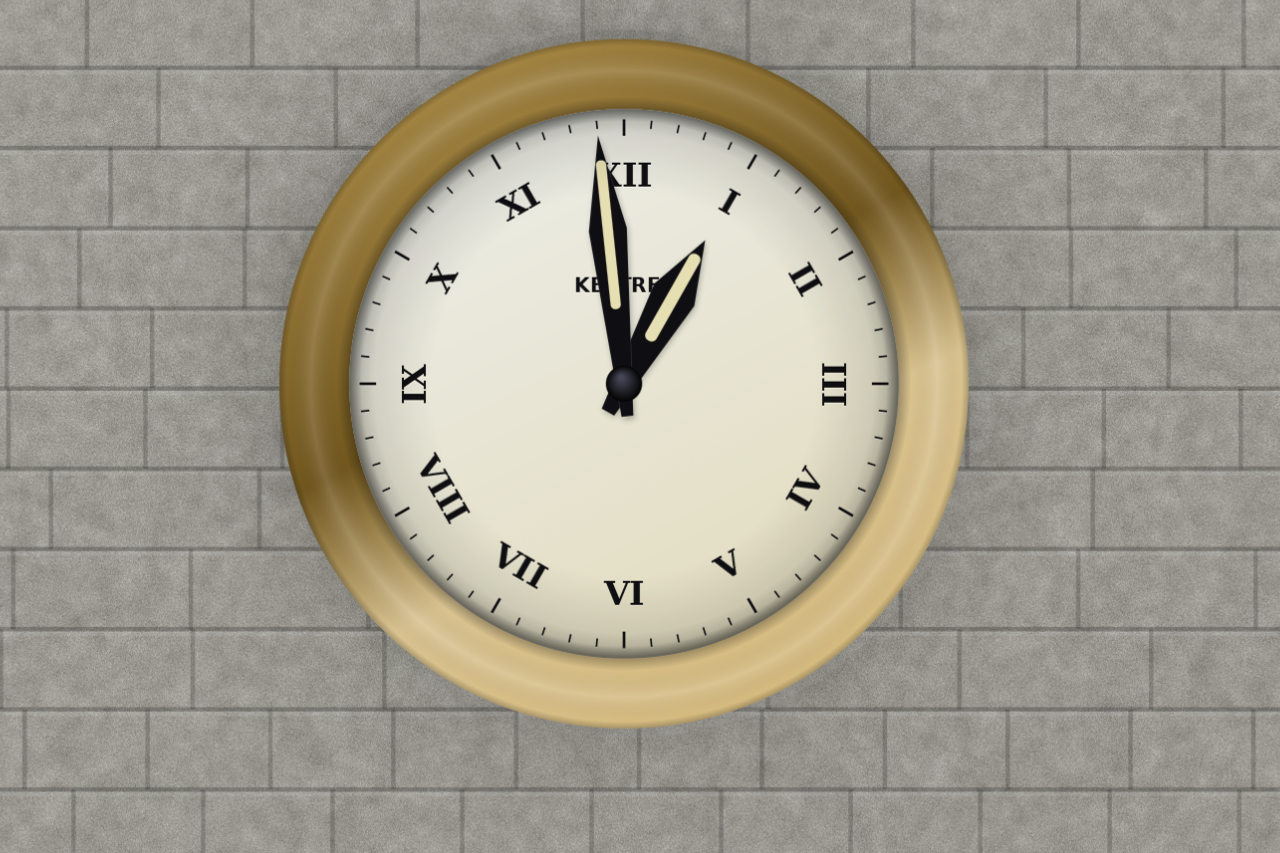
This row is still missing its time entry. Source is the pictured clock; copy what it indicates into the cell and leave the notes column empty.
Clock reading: 12:59
